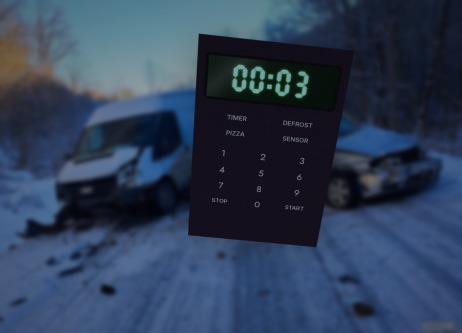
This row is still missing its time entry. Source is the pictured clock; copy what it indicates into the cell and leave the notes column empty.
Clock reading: 0:03
